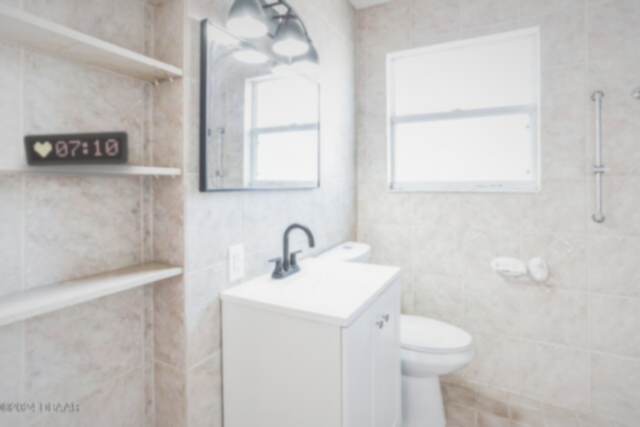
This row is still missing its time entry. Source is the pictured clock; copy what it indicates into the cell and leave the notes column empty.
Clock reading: 7:10
